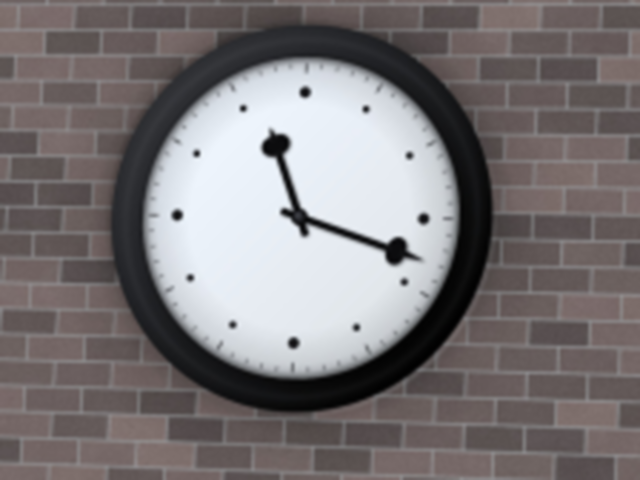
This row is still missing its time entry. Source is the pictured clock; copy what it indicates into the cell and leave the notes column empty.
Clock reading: 11:18
